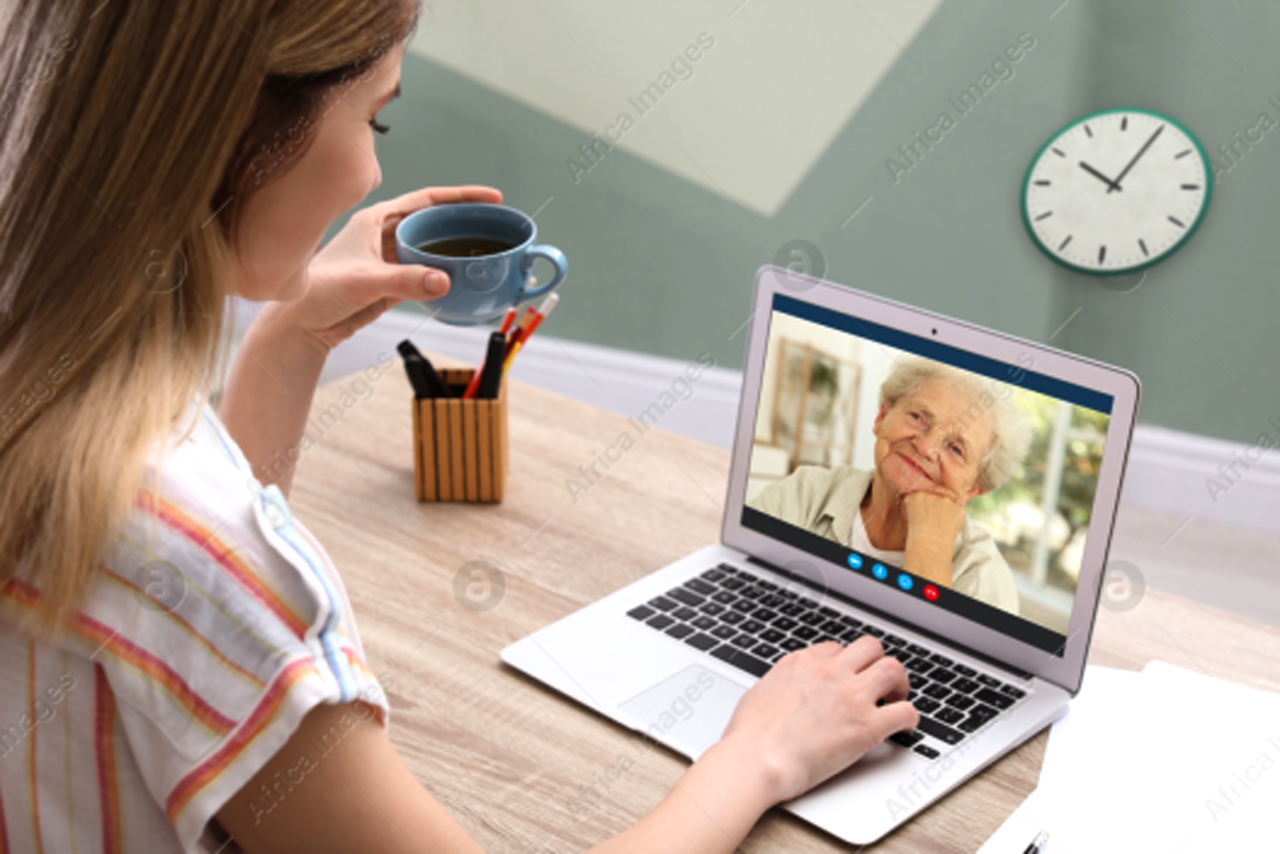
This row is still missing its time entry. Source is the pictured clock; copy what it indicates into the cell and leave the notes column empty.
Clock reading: 10:05
